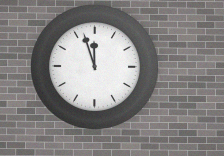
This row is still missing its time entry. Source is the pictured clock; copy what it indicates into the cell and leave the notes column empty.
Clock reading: 11:57
